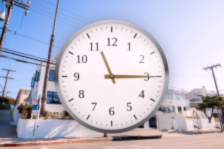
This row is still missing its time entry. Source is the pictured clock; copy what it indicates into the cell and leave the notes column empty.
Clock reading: 11:15
